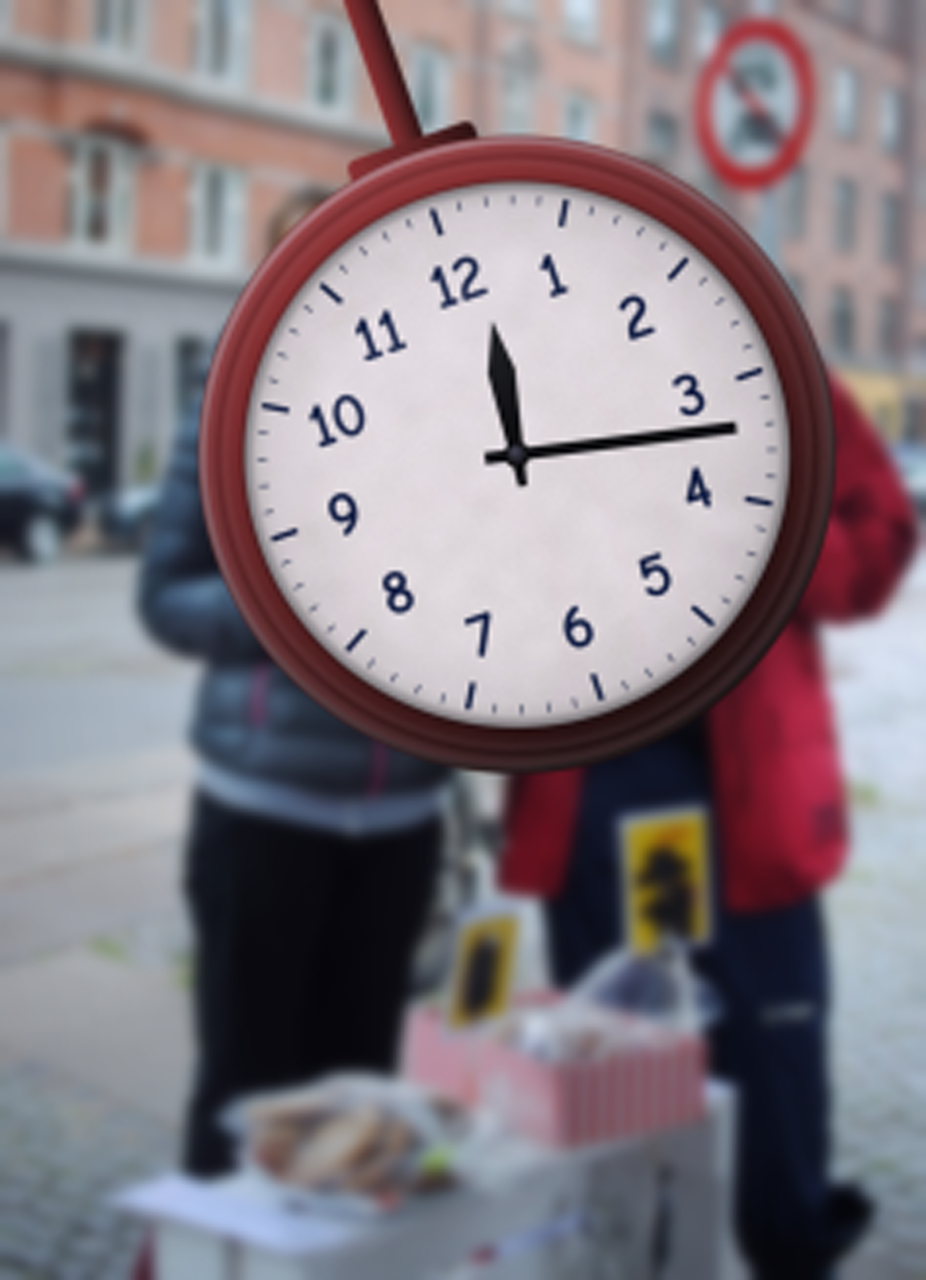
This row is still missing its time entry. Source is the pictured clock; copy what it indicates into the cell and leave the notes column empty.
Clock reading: 12:17
